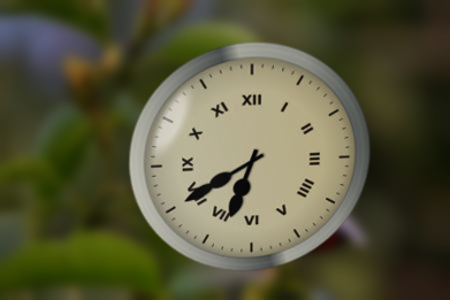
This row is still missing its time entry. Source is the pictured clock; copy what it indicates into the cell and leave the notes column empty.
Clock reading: 6:40
